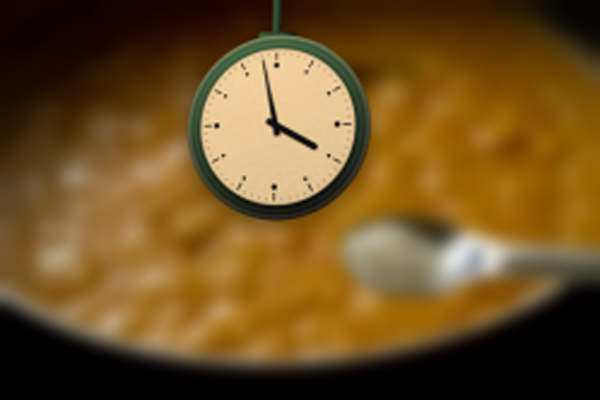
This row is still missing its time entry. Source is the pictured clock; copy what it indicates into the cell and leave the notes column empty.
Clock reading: 3:58
